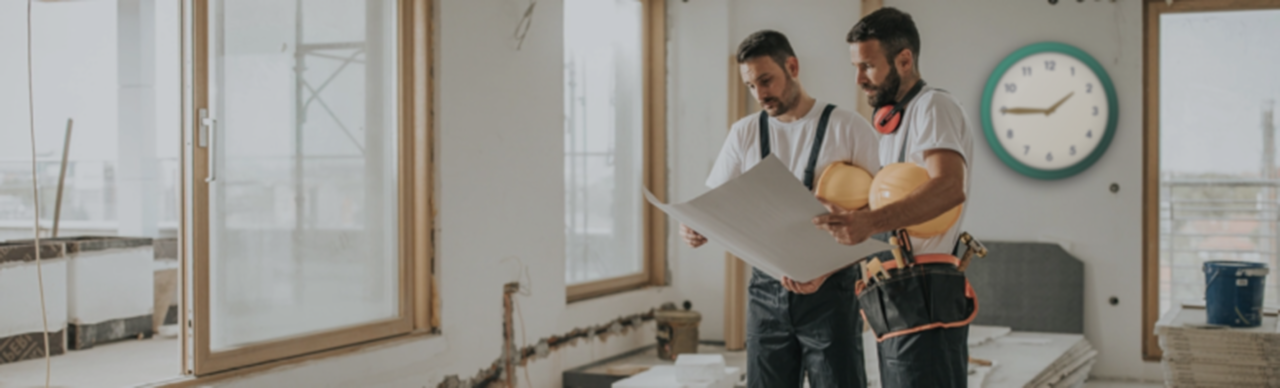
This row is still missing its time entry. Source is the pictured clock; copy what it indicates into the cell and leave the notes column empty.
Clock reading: 1:45
